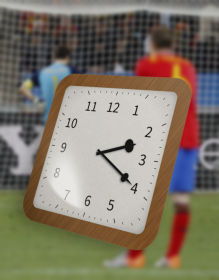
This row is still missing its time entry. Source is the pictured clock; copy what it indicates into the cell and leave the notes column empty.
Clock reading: 2:20
